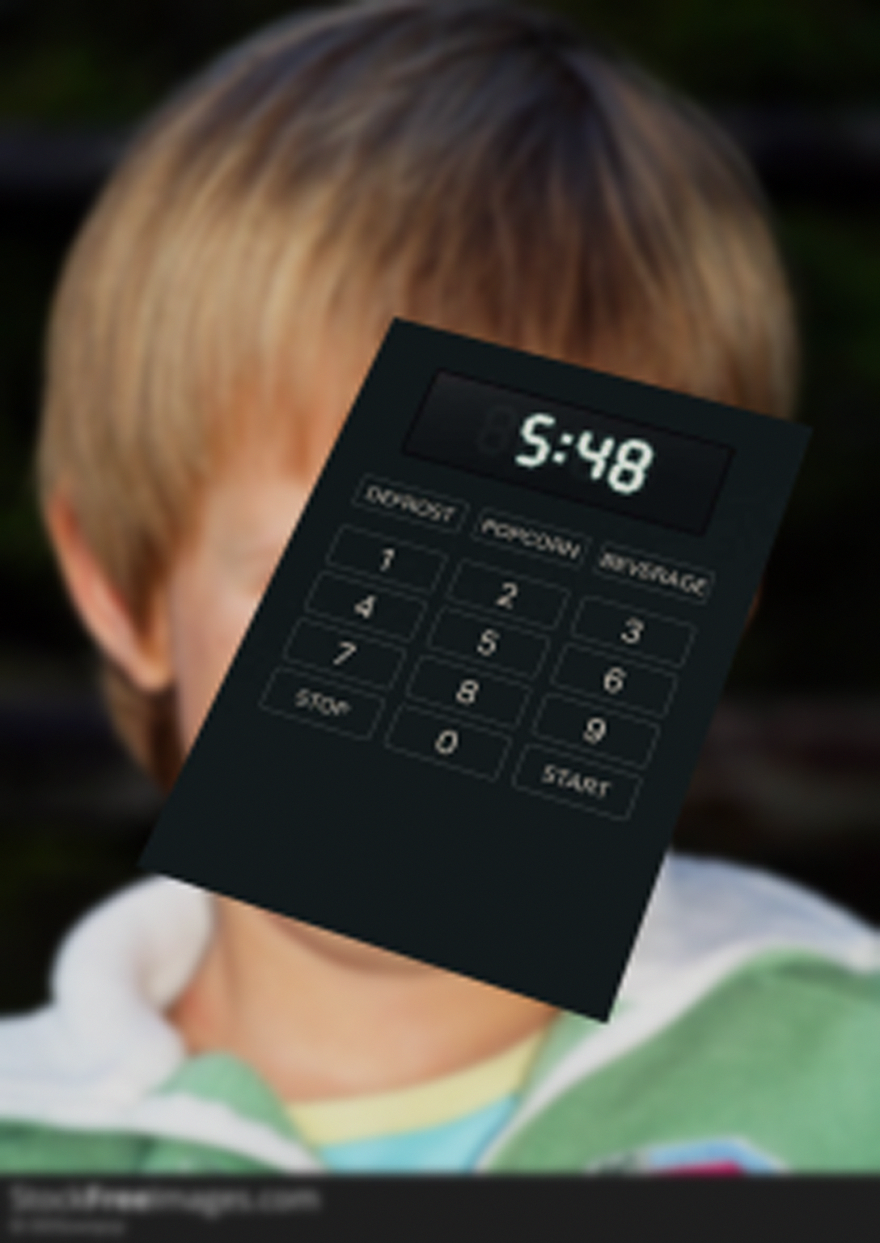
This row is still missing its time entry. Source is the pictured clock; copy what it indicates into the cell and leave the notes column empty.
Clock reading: 5:48
